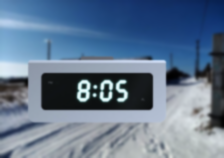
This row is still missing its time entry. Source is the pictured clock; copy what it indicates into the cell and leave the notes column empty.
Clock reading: 8:05
